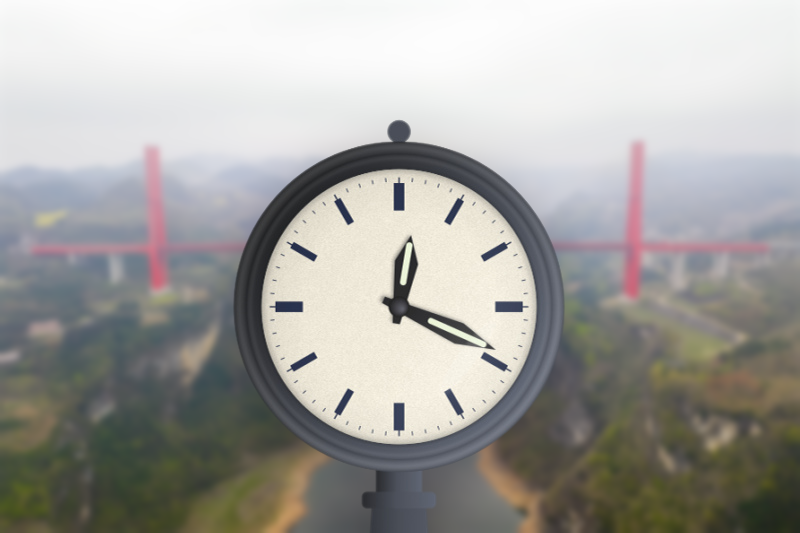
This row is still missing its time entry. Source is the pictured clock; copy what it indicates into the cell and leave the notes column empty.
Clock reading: 12:19
